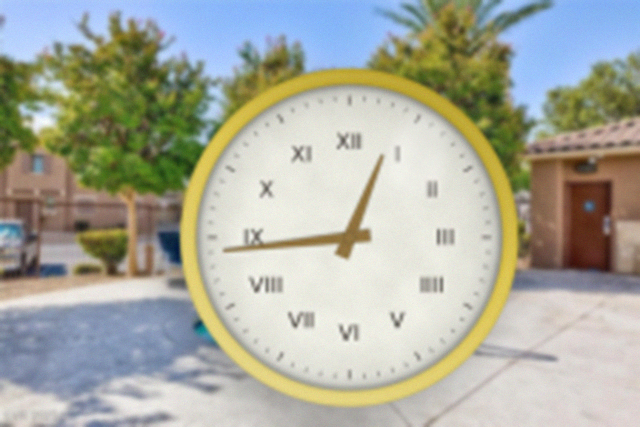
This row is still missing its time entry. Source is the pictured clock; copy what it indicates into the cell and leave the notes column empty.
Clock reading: 12:44
